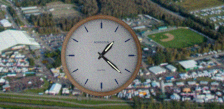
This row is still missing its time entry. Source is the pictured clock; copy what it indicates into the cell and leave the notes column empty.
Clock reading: 1:22
